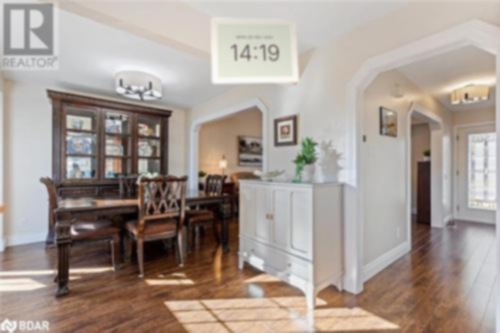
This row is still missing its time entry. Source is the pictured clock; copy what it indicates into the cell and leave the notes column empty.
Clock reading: 14:19
